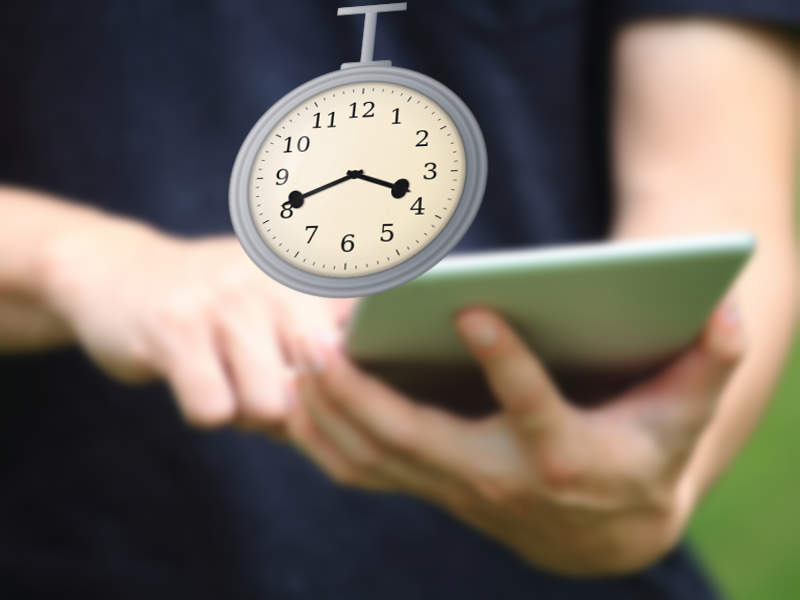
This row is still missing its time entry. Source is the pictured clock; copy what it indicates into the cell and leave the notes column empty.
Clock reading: 3:41
